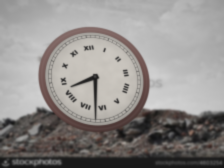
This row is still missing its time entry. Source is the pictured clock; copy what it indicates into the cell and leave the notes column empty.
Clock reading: 8:32
